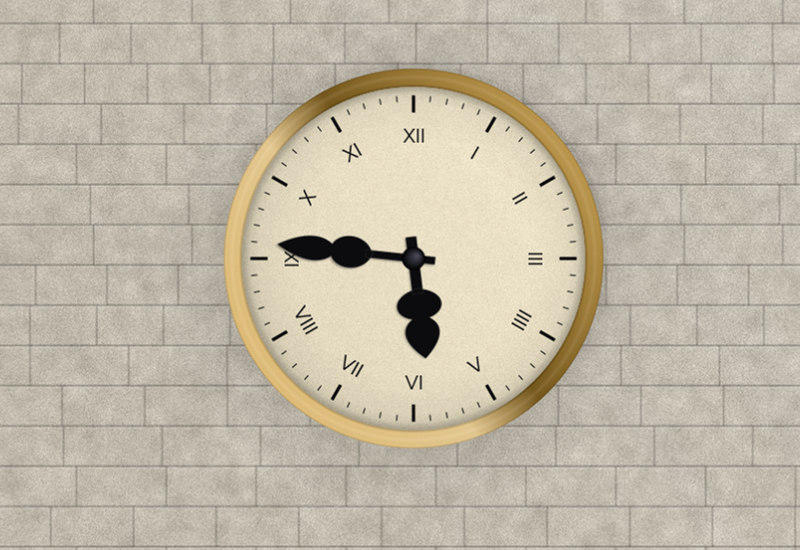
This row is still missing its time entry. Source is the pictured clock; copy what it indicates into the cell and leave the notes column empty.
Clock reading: 5:46
